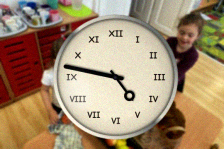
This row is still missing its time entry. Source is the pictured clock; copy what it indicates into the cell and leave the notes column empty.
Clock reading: 4:47
